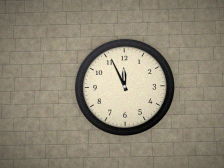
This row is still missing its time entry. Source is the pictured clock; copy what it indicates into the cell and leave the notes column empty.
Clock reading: 11:56
